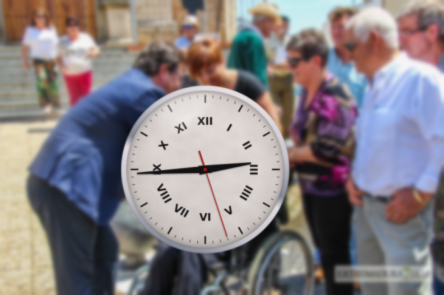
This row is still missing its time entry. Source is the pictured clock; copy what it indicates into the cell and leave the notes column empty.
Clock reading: 2:44:27
